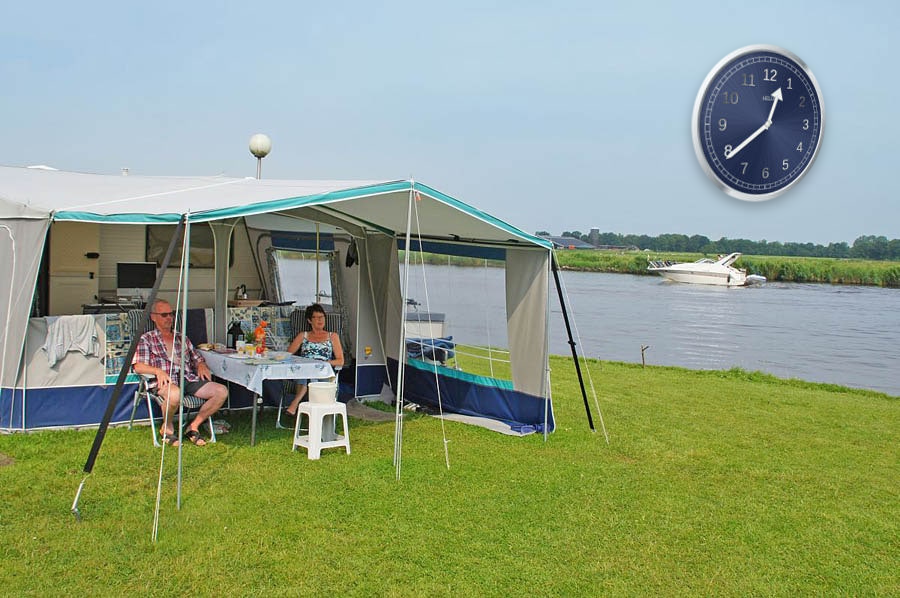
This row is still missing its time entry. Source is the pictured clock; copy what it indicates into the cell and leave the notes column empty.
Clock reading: 12:39
